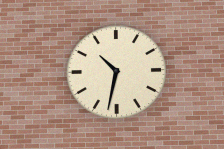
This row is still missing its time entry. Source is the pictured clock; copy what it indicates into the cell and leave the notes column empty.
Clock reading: 10:32
